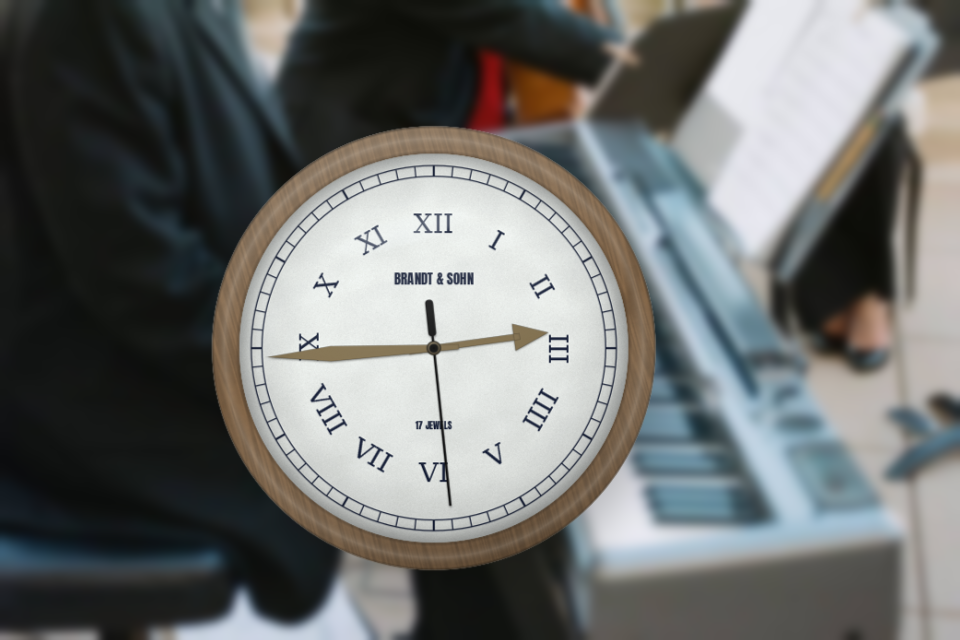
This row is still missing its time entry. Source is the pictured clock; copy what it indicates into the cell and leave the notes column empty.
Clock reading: 2:44:29
